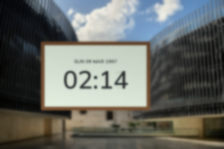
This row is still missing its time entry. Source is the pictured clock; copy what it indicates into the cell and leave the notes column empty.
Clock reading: 2:14
